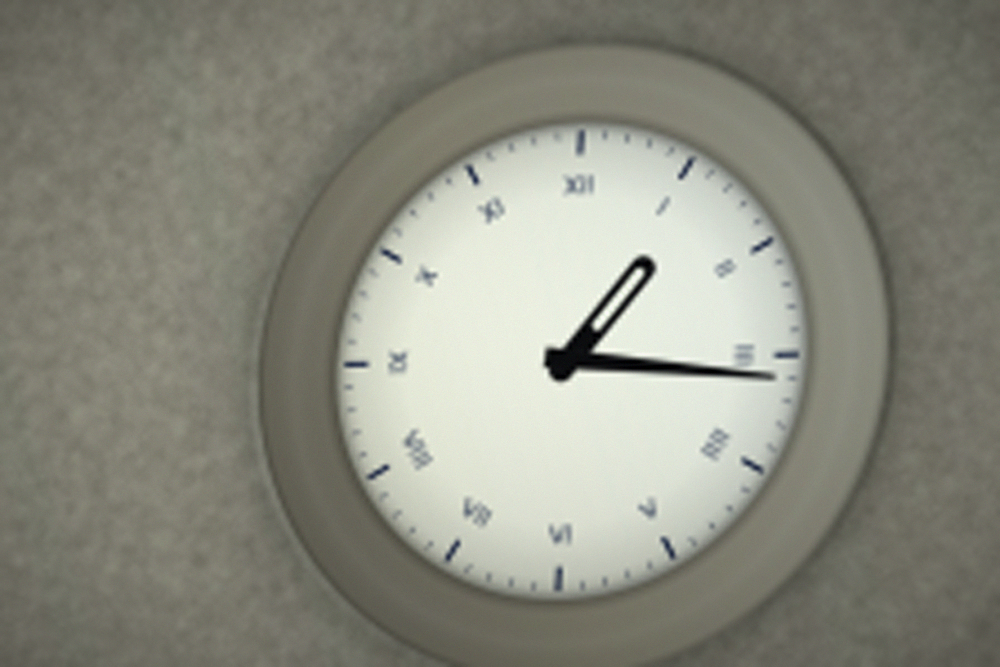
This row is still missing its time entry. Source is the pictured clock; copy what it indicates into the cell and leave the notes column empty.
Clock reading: 1:16
